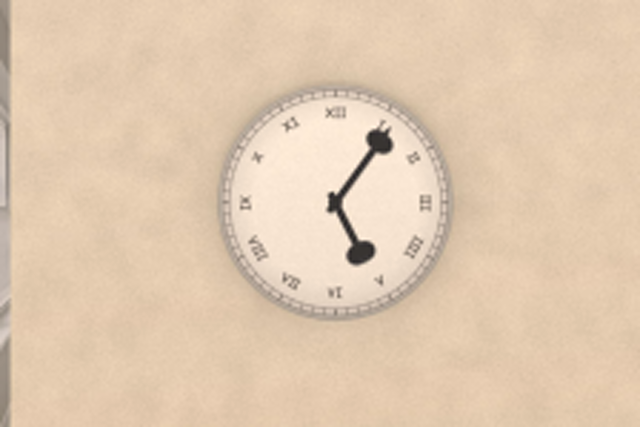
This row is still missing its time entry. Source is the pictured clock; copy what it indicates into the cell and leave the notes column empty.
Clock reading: 5:06
